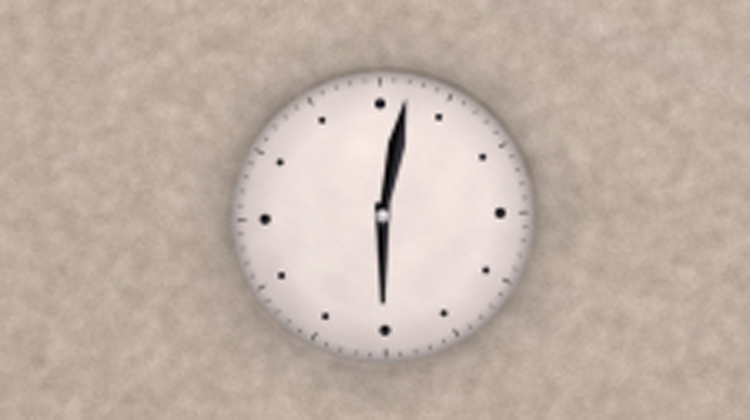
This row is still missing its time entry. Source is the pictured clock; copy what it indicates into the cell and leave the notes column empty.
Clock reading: 6:02
